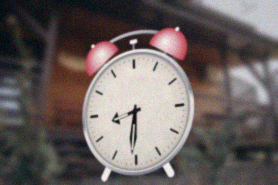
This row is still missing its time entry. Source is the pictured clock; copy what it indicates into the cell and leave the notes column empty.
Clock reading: 8:31
